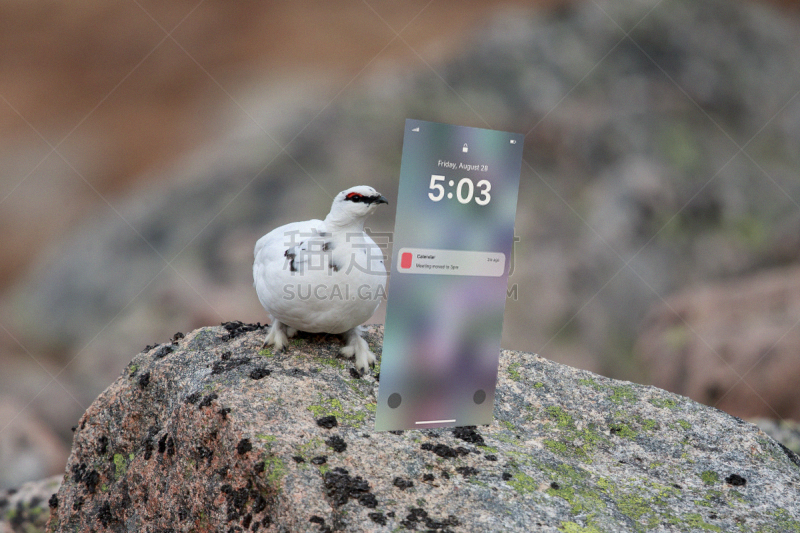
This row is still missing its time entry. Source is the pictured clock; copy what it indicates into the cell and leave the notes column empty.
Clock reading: 5:03
